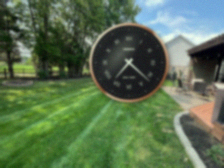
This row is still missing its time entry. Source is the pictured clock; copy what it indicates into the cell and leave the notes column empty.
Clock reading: 7:22
